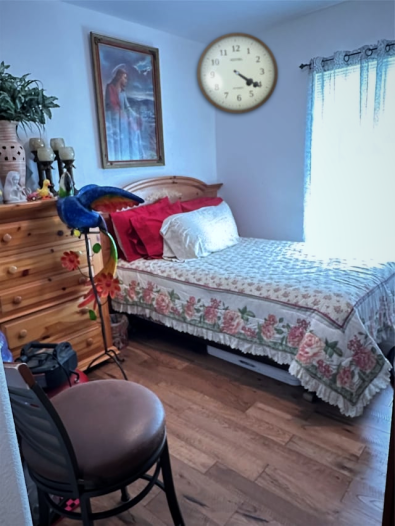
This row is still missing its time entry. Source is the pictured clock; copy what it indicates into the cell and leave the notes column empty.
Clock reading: 4:21
